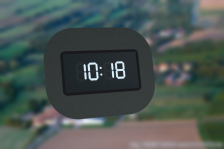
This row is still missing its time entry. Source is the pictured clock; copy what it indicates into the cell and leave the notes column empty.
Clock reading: 10:18
